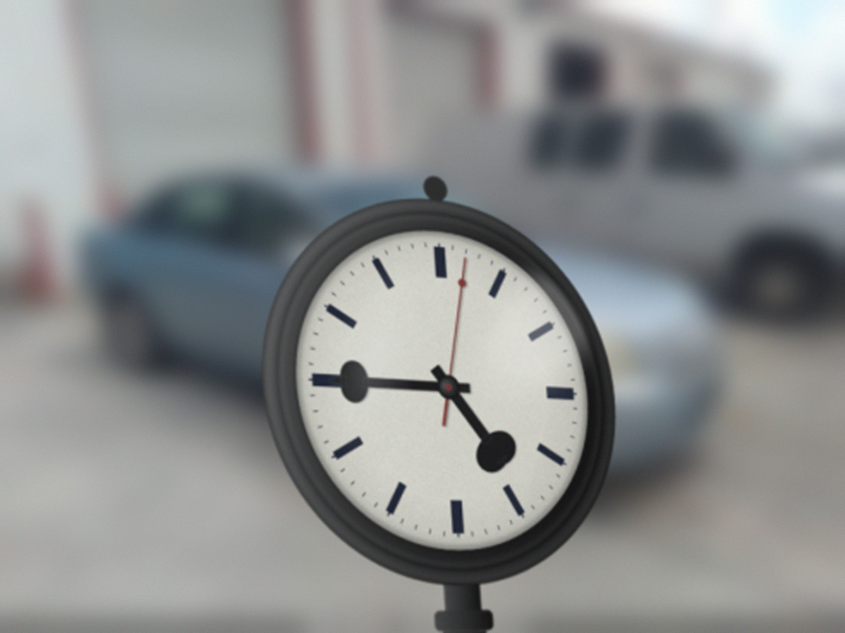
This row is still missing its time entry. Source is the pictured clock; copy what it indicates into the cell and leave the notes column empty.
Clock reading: 4:45:02
